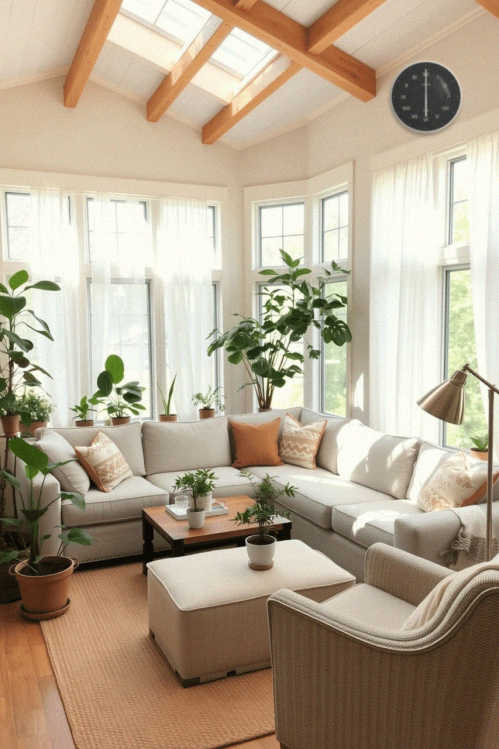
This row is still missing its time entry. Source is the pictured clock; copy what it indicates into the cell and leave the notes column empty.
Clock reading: 6:00
